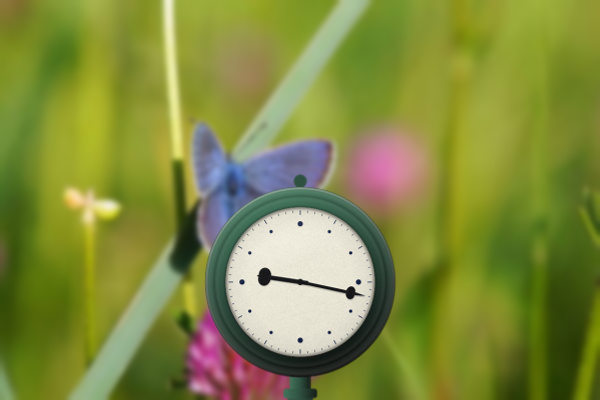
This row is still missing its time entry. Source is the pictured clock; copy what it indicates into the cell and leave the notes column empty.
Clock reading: 9:17
